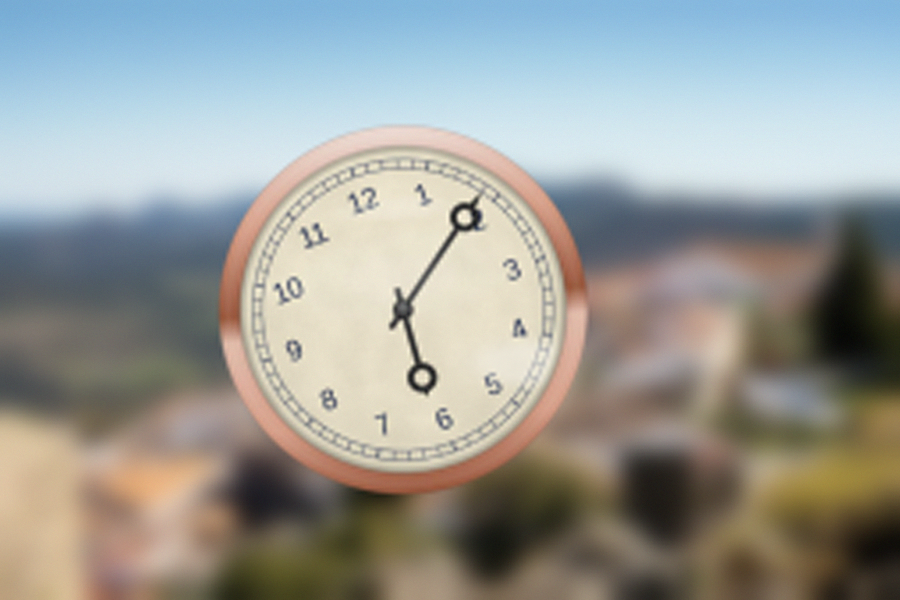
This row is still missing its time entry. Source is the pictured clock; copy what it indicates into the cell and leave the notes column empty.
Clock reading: 6:09
